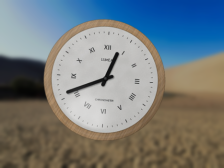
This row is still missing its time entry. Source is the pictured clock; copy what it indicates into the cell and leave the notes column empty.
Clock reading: 12:41
